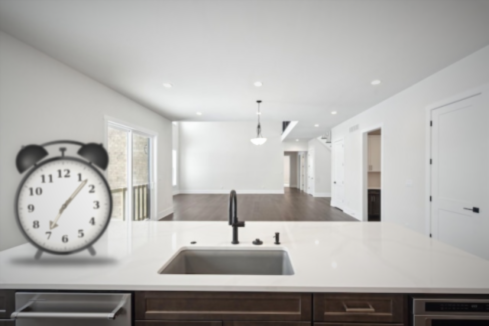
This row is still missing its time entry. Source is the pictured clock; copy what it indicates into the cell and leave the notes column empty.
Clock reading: 7:07
